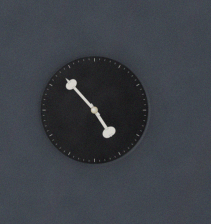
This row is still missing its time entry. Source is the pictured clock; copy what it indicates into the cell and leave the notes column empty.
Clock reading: 4:53
